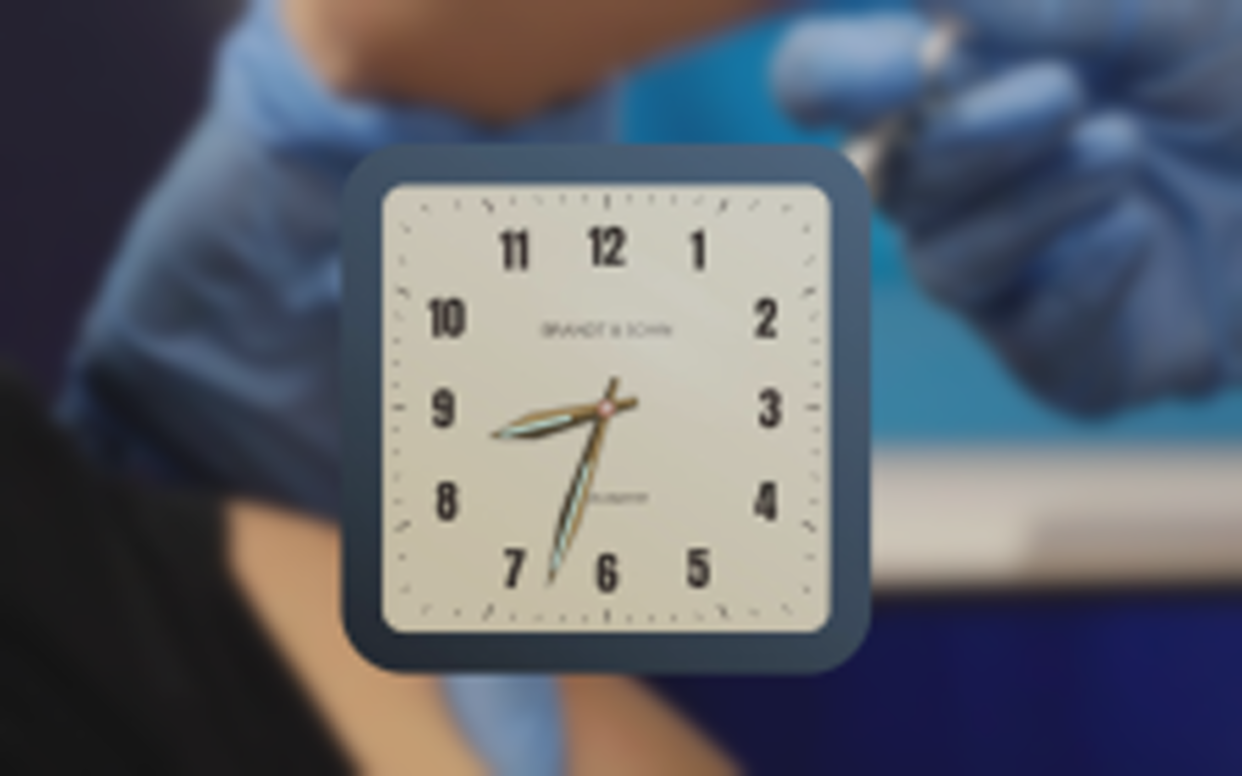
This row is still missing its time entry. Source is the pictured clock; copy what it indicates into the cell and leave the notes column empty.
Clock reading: 8:33
